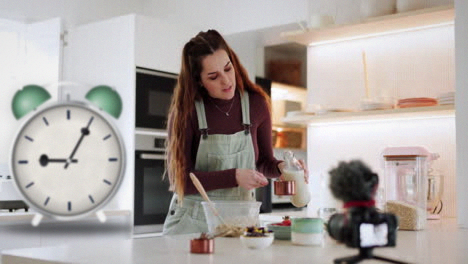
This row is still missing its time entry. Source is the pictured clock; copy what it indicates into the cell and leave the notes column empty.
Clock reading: 9:05
